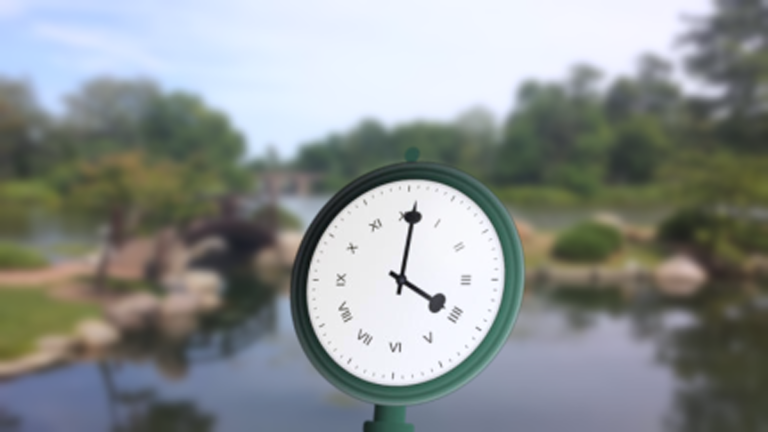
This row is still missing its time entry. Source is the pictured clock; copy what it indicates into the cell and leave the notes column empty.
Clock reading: 4:01
